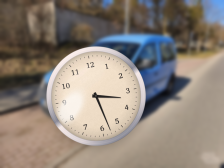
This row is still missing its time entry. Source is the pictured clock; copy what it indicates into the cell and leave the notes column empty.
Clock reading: 3:28
